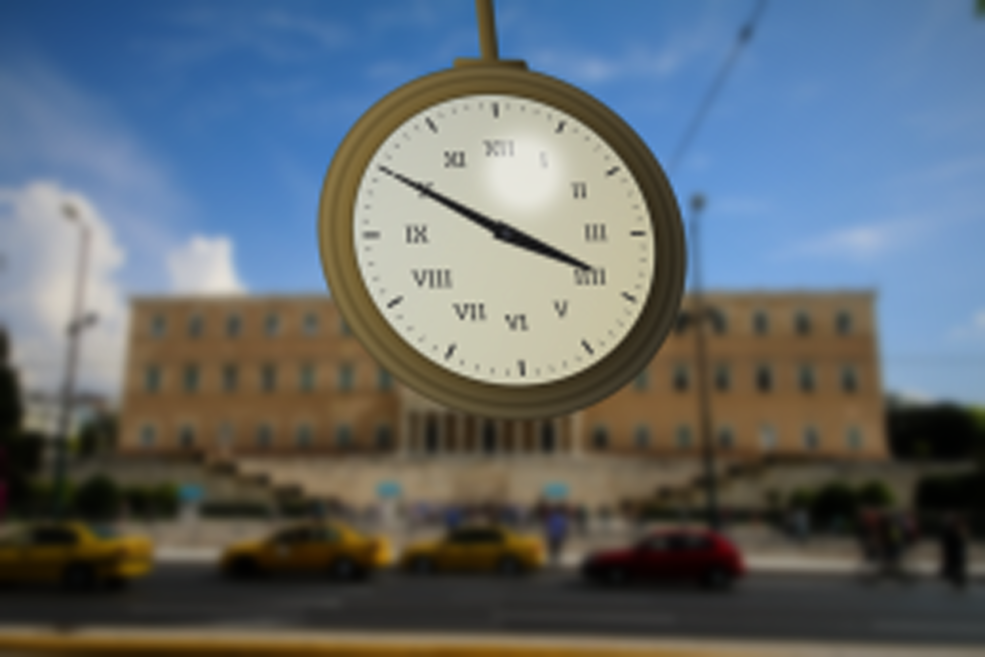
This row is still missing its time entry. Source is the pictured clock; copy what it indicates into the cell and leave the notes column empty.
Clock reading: 3:50
